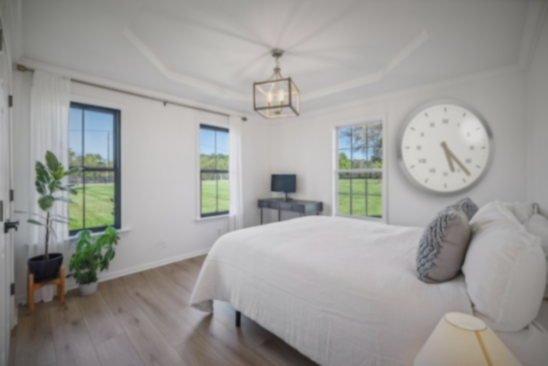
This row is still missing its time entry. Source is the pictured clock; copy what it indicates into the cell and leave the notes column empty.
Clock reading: 5:23
